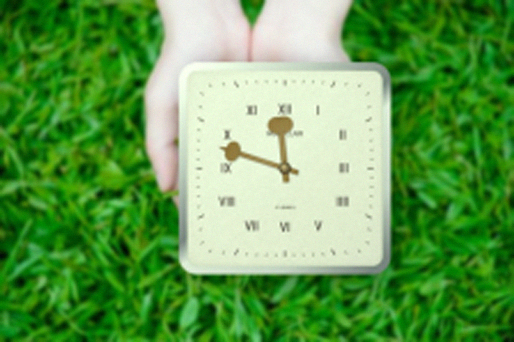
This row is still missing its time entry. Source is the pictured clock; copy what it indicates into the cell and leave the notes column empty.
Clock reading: 11:48
